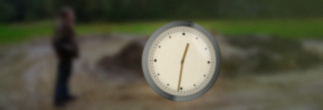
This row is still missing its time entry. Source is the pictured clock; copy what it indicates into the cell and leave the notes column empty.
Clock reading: 12:31
